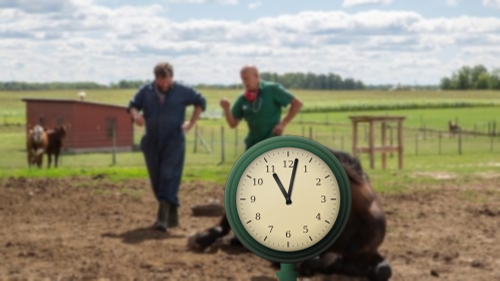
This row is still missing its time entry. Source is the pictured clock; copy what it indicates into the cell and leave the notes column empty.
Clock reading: 11:02
